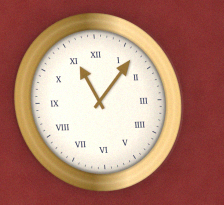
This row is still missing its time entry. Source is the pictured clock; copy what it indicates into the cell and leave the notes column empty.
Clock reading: 11:07
